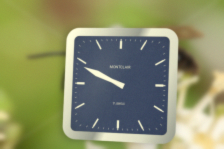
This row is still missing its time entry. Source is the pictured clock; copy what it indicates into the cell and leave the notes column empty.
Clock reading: 9:49
